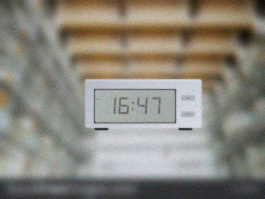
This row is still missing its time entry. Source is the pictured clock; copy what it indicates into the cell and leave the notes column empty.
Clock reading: 16:47
